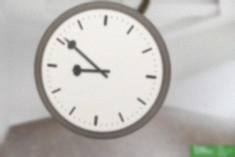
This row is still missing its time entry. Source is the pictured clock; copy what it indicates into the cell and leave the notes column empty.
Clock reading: 8:51
